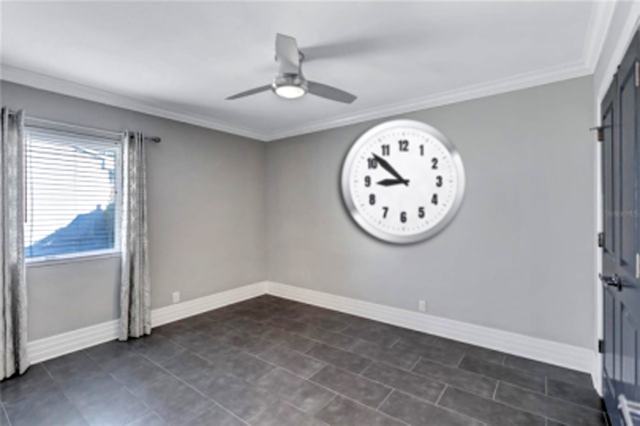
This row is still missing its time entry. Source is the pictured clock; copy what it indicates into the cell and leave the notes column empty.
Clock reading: 8:52
